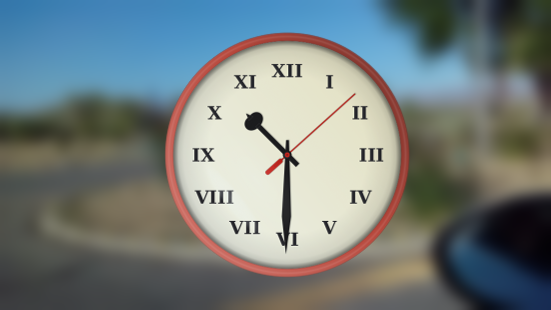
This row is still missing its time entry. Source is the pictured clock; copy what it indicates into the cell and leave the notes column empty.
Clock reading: 10:30:08
